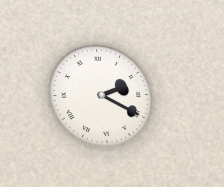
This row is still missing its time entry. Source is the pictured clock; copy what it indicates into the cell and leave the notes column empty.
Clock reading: 2:20
